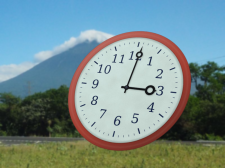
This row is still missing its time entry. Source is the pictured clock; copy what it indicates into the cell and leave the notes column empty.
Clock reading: 3:01
